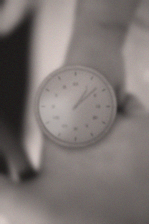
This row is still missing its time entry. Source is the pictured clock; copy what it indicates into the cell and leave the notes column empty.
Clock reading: 1:08
